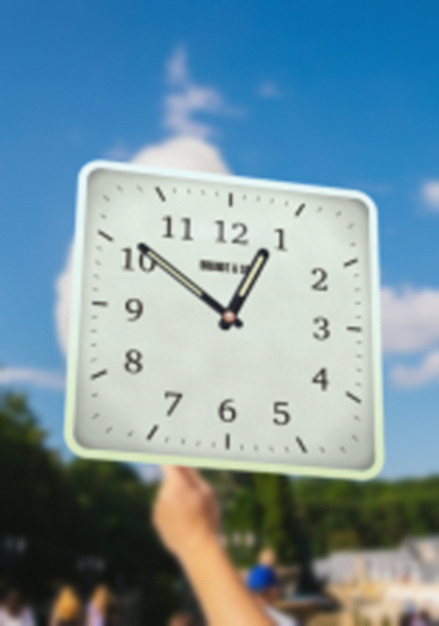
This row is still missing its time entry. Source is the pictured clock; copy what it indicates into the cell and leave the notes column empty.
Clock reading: 12:51
